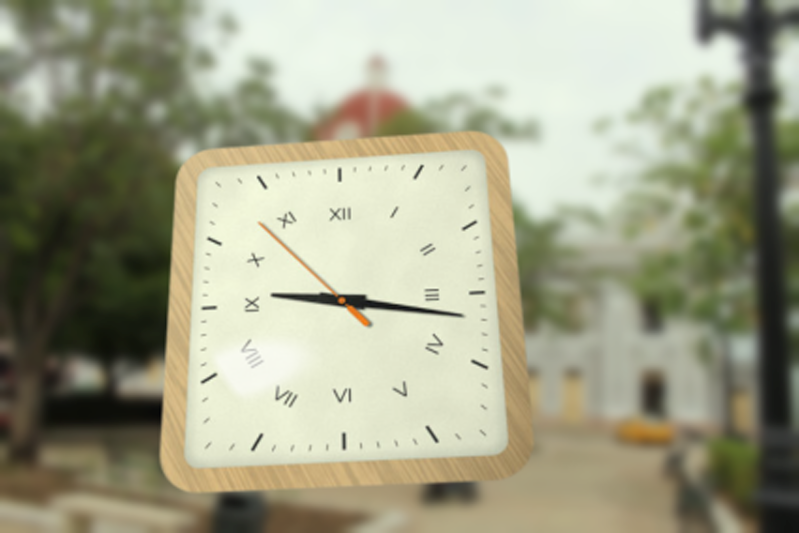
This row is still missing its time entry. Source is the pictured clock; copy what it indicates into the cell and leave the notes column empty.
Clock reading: 9:16:53
